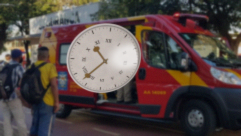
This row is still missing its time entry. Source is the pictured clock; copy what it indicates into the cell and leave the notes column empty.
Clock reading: 10:37
